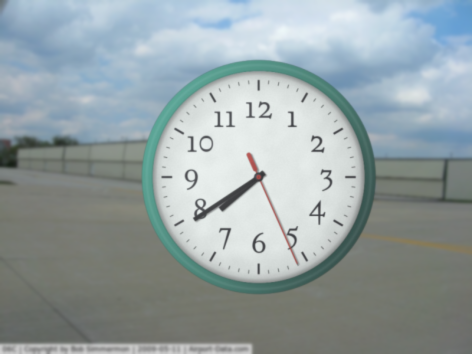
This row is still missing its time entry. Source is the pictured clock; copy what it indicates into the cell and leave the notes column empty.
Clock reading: 7:39:26
